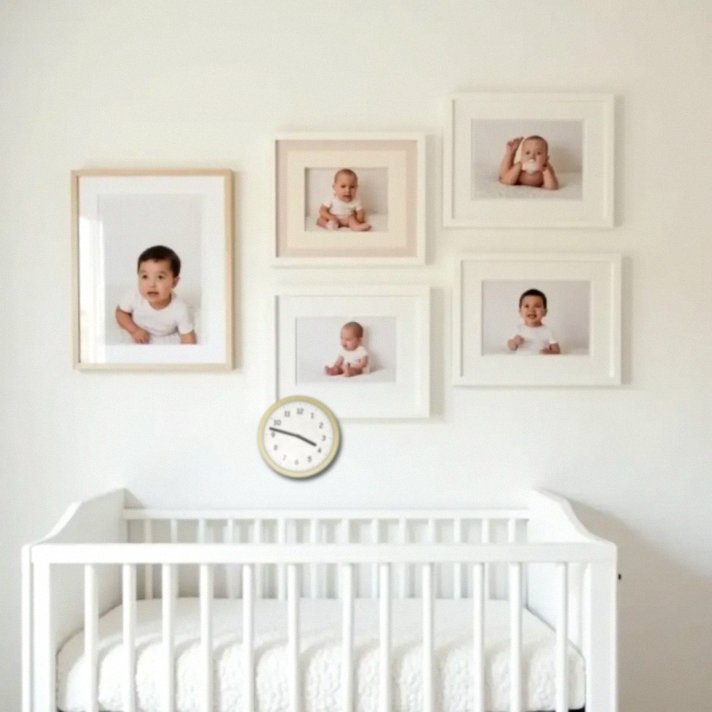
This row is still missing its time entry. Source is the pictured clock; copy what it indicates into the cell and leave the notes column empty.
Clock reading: 3:47
